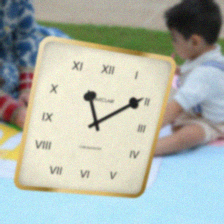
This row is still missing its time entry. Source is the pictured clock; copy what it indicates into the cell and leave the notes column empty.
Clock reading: 11:09
